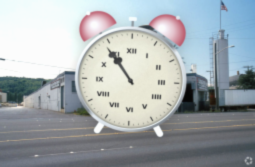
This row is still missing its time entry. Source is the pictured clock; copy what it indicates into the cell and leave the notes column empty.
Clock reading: 10:54
